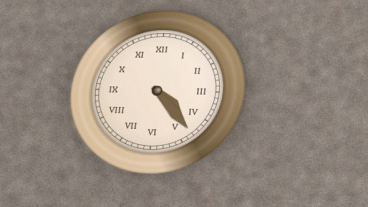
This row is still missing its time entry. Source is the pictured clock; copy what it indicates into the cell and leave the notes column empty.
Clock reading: 4:23
